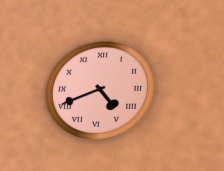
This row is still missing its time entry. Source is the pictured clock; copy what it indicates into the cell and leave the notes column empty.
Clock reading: 4:41
